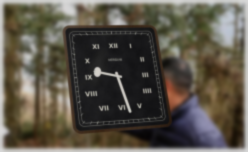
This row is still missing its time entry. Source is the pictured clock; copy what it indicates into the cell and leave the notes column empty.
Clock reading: 9:28
